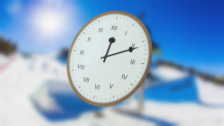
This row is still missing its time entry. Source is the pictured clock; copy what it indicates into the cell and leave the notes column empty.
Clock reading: 12:11
